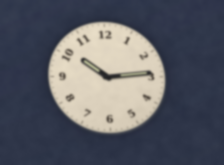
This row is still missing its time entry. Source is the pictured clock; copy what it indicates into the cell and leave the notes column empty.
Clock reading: 10:14
